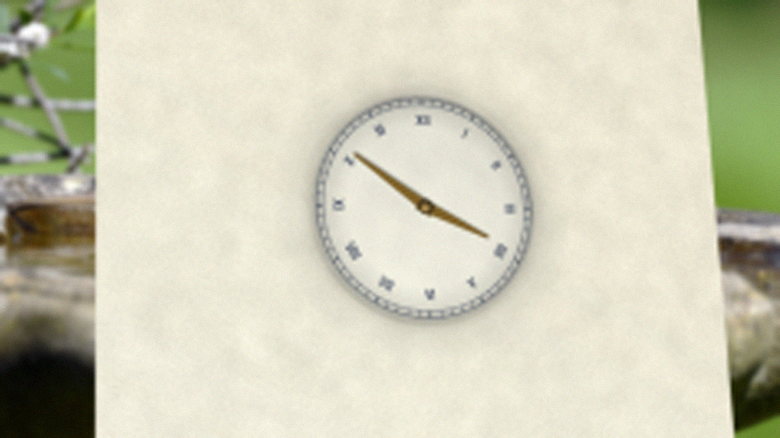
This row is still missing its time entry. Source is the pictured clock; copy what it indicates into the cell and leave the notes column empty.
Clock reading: 3:51
